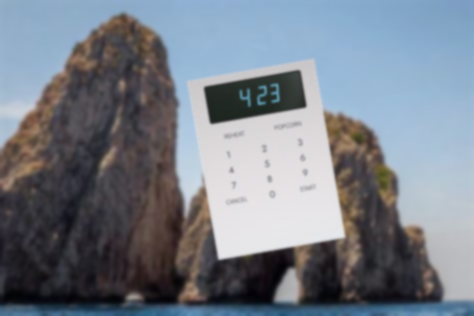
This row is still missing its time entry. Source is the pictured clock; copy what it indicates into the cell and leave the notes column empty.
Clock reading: 4:23
